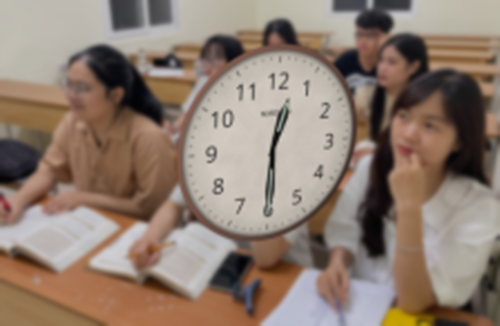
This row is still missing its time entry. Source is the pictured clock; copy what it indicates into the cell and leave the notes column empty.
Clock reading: 12:30
